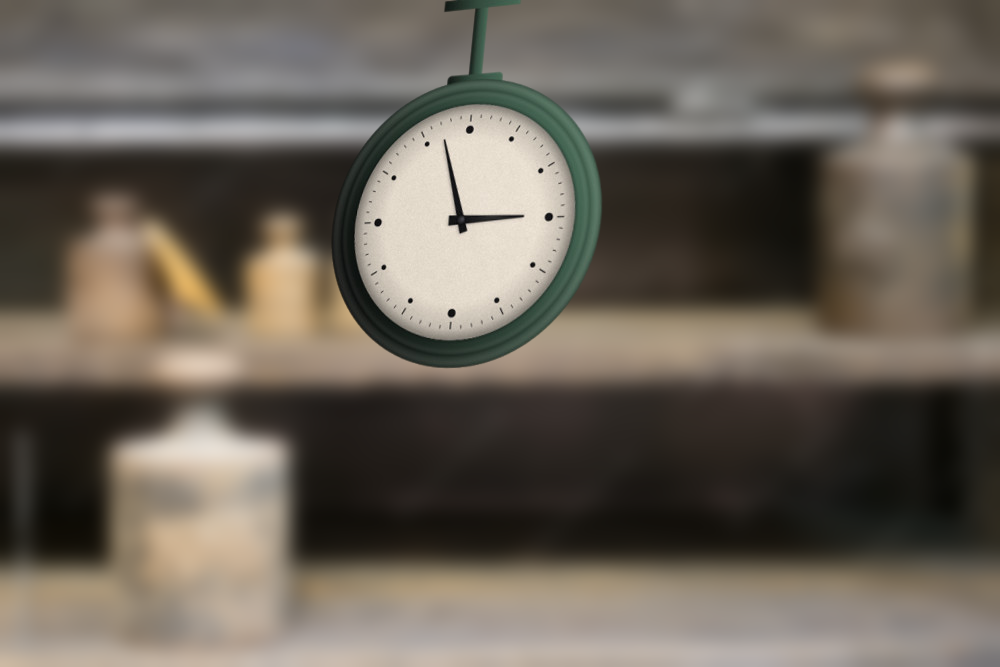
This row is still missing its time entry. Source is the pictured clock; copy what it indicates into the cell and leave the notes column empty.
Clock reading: 2:57
